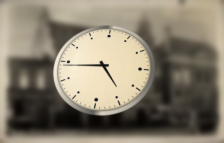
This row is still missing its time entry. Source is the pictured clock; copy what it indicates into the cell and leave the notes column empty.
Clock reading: 4:44
